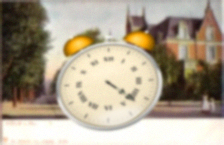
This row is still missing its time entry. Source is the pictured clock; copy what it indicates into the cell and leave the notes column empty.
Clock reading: 4:22
